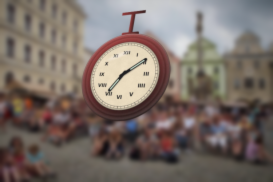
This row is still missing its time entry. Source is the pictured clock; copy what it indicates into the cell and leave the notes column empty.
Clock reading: 7:09
